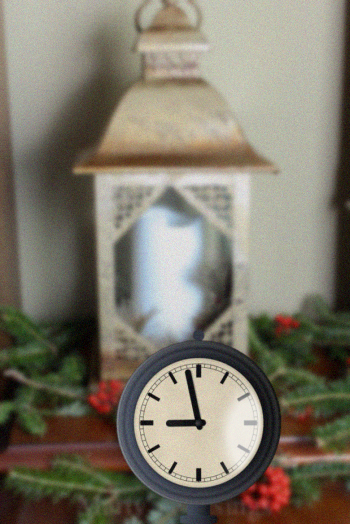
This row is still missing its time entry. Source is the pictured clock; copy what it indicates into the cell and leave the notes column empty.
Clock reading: 8:58
